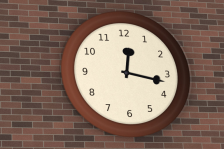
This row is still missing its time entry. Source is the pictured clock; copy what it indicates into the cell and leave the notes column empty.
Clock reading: 12:17
